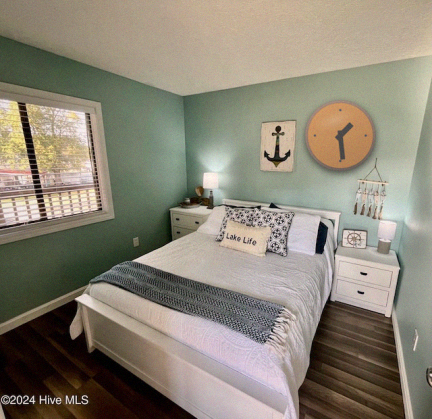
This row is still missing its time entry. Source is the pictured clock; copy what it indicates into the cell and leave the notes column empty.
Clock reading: 1:29
